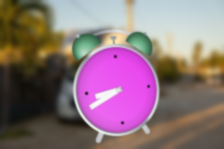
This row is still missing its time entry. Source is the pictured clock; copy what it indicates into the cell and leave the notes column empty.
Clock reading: 8:41
